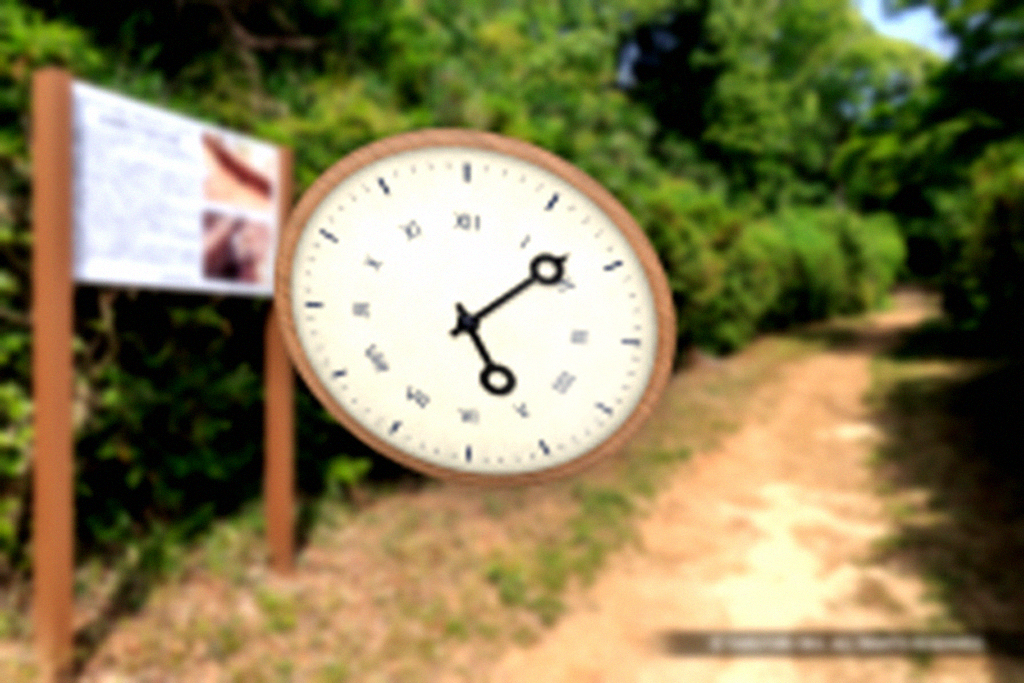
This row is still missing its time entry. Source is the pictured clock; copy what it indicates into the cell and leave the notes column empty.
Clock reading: 5:08
